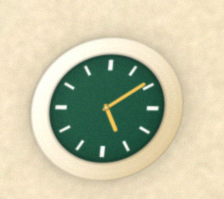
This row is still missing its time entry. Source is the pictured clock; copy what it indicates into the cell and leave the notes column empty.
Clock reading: 5:09
